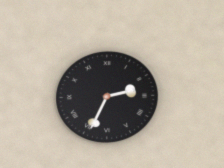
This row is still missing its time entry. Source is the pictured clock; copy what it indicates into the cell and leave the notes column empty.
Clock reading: 2:34
